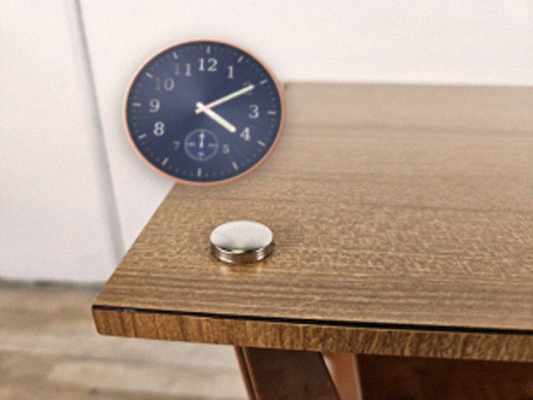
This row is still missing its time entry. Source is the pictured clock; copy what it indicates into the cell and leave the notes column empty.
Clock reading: 4:10
